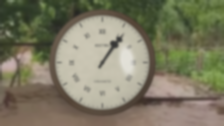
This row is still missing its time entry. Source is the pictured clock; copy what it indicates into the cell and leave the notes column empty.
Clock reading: 1:06
